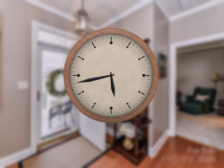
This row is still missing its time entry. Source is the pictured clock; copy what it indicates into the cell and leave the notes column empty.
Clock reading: 5:43
